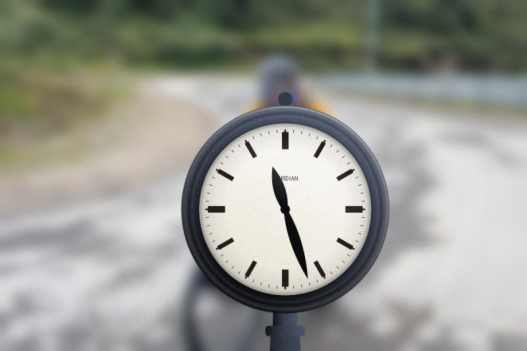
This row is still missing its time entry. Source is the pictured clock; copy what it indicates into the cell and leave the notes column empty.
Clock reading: 11:27
